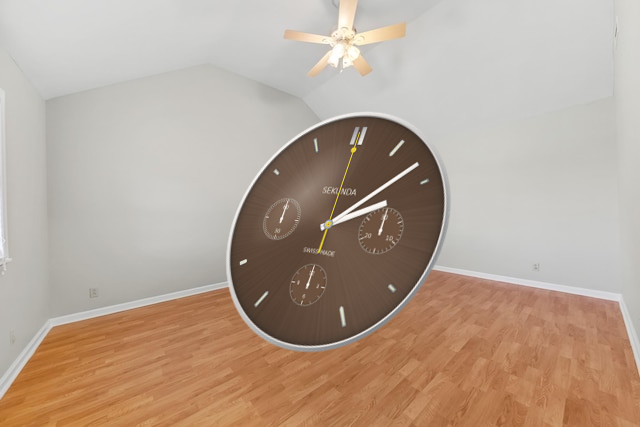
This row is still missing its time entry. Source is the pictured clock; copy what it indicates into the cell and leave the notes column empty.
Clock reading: 2:08
